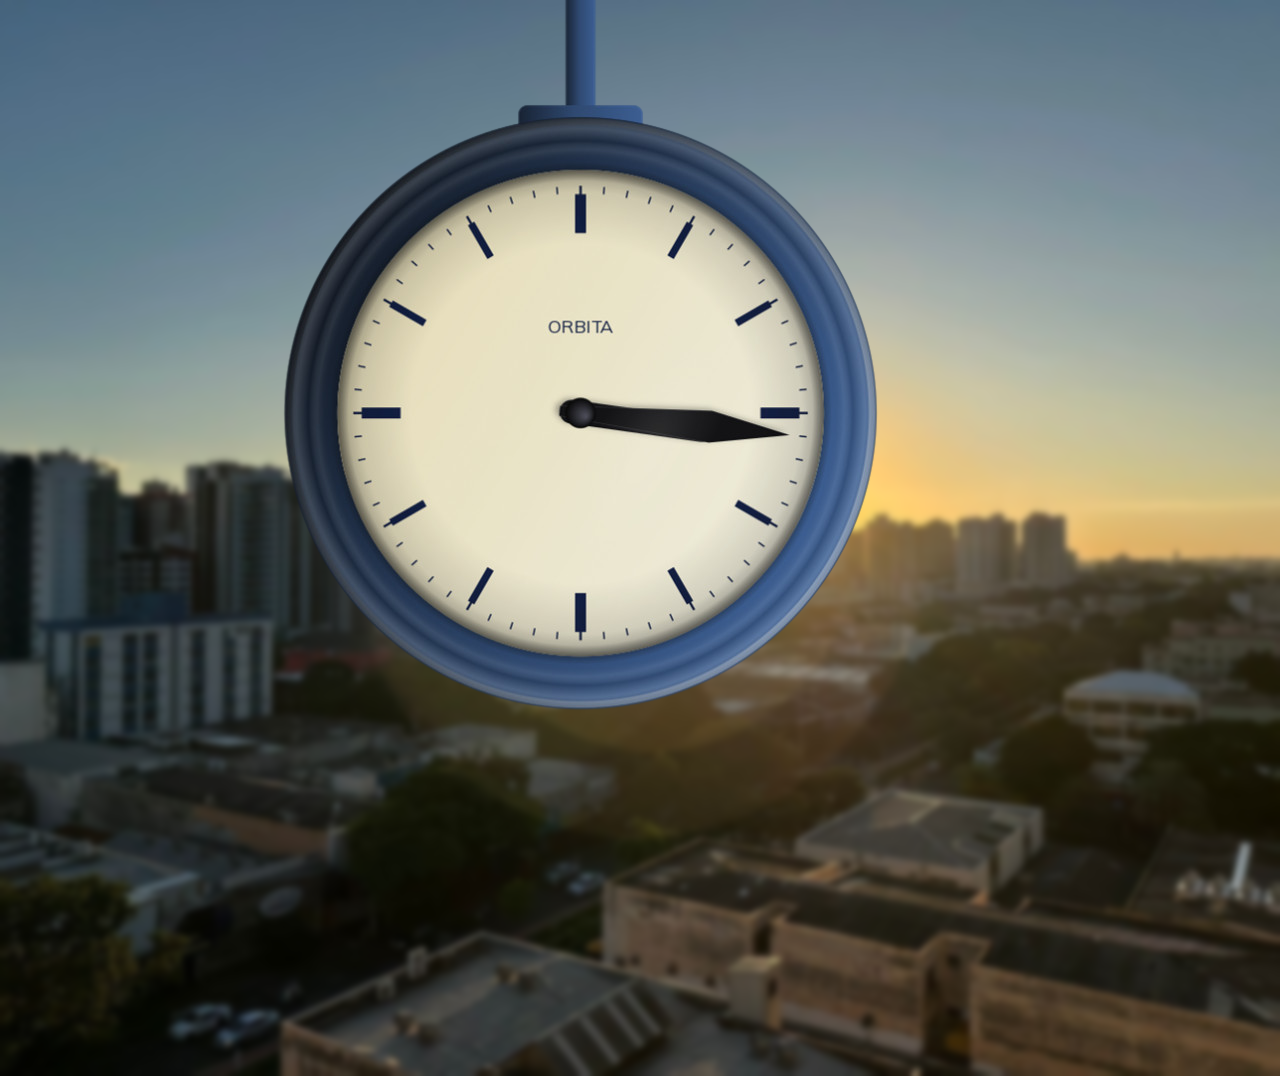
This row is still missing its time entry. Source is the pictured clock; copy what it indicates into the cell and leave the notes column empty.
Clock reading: 3:16
